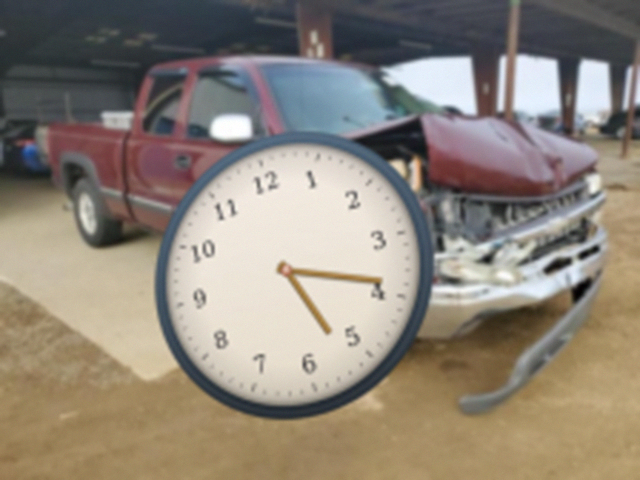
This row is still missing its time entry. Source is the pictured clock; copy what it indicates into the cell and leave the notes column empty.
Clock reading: 5:19
